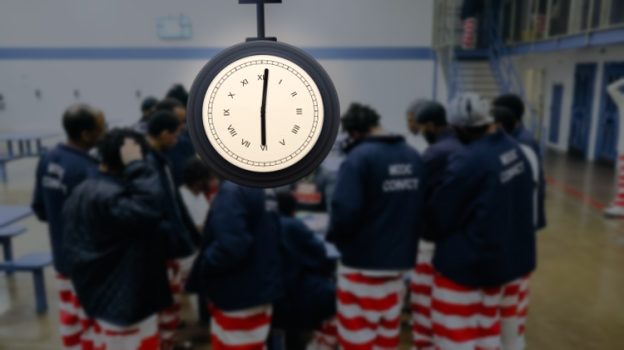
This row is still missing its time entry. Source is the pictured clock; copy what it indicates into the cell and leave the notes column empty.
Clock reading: 6:01
